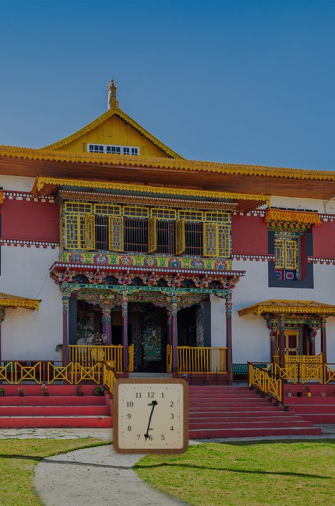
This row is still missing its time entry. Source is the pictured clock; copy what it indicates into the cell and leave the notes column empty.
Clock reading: 12:32
